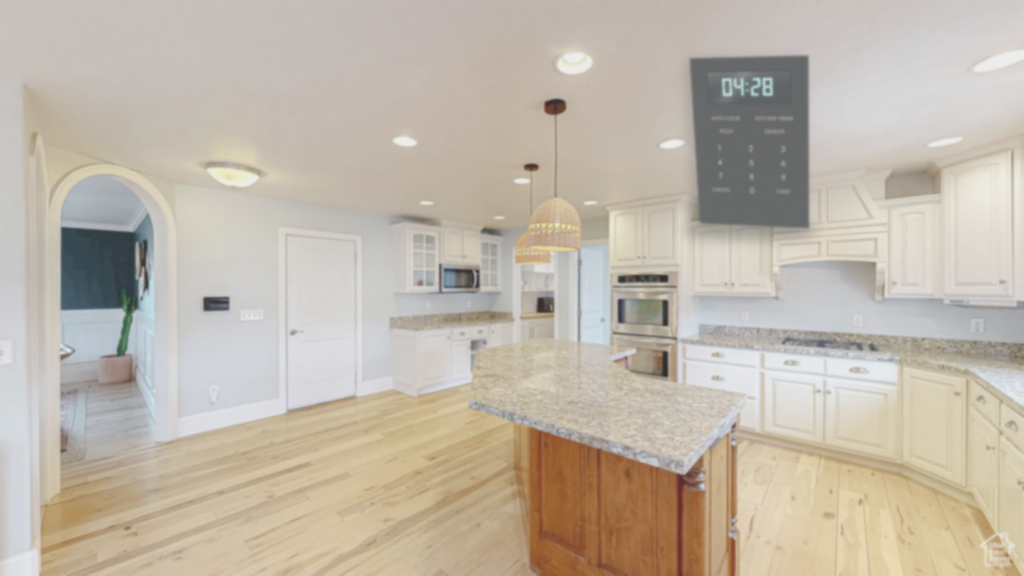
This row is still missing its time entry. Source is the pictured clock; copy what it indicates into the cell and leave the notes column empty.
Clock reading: 4:28
